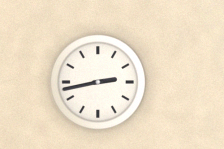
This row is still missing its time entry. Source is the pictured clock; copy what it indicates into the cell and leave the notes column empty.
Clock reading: 2:43
